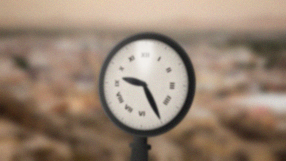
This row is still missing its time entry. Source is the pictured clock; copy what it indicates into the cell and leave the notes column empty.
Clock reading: 9:25
